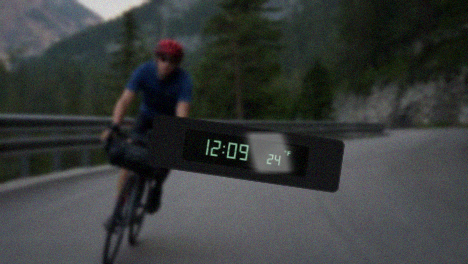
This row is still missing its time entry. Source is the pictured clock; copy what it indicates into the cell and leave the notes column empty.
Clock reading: 12:09
